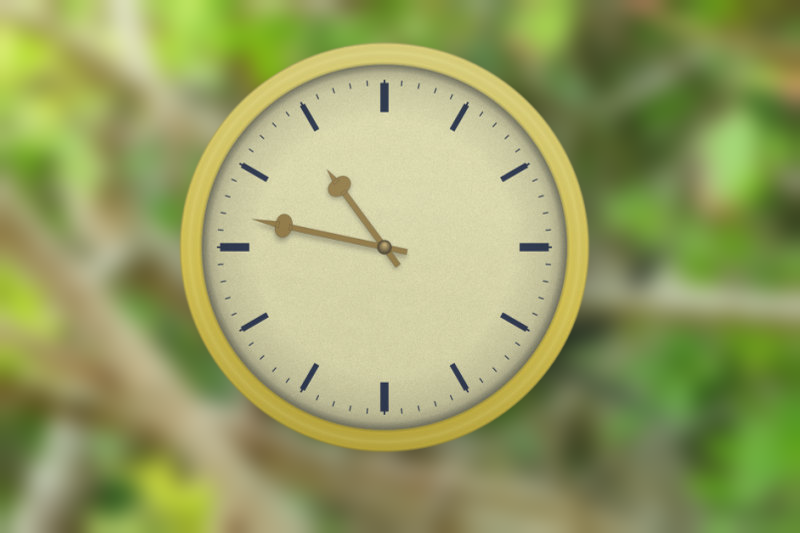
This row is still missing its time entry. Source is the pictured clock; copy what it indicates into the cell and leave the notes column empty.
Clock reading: 10:47
